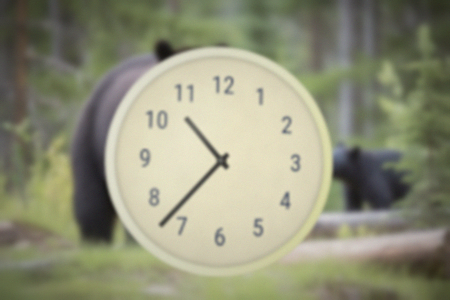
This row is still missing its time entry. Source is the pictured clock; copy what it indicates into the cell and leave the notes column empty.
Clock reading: 10:37
